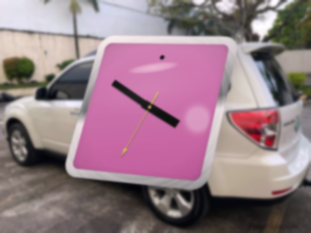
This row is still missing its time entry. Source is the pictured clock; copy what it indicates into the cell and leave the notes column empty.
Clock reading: 3:49:33
